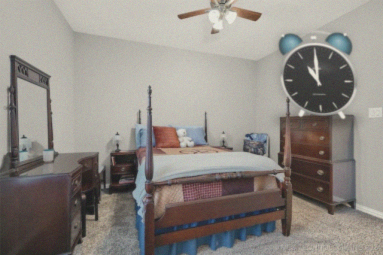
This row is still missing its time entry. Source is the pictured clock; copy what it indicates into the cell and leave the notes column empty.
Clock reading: 11:00
